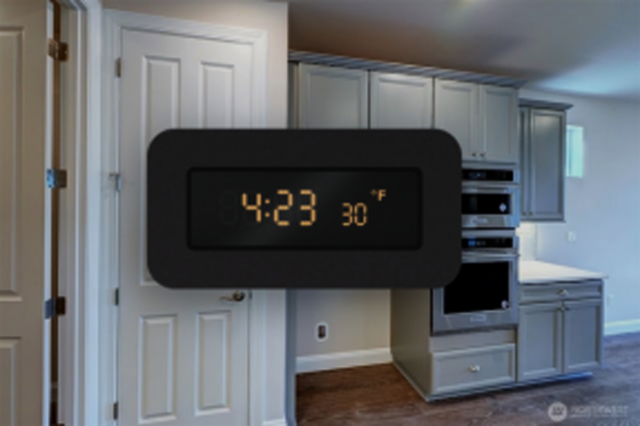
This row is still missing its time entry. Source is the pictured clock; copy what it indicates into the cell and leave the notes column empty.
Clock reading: 4:23
